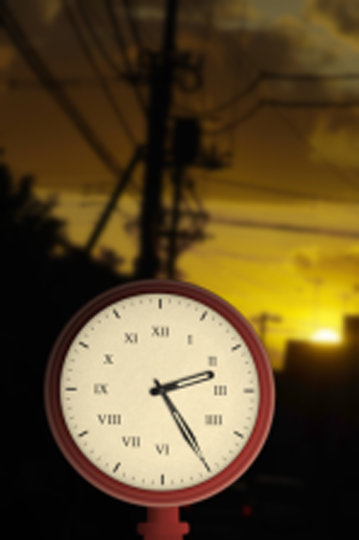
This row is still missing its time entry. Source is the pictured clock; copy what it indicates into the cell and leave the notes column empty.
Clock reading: 2:25
